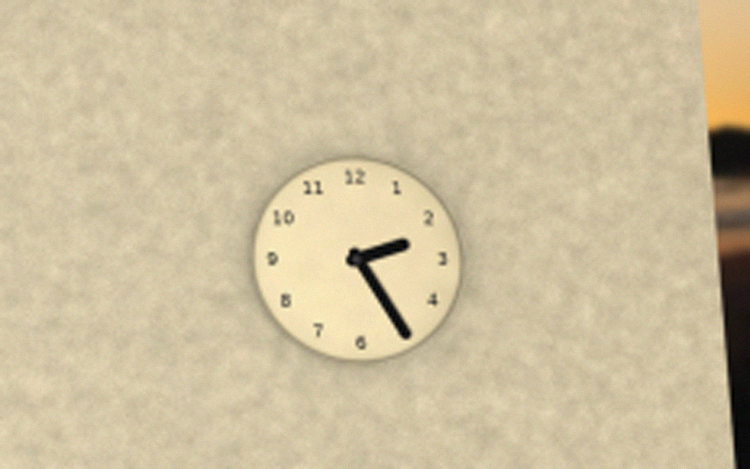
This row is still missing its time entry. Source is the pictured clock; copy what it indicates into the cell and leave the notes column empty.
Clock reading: 2:25
